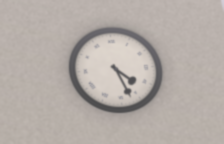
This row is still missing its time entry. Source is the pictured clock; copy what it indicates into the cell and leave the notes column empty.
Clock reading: 4:27
